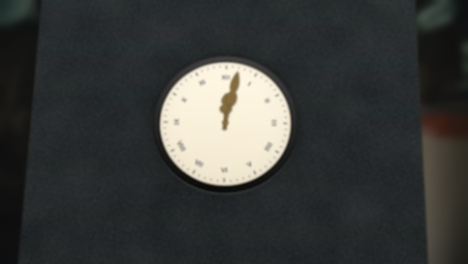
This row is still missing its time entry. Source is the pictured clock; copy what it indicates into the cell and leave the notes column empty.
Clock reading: 12:02
